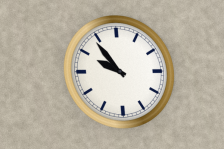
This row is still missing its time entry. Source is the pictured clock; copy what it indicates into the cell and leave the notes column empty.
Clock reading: 9:54
